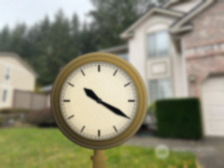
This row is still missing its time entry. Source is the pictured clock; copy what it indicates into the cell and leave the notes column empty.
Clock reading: 10:20
